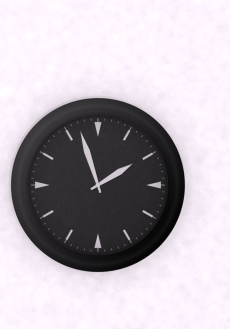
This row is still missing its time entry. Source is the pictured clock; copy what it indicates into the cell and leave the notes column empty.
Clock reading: 1:57
